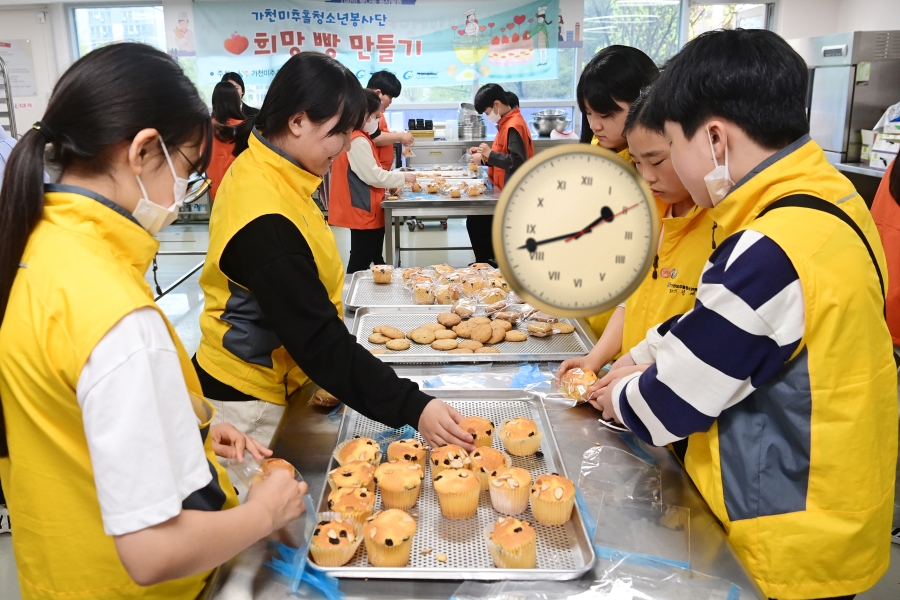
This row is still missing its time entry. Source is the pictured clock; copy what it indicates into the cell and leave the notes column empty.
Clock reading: 1:42:10
